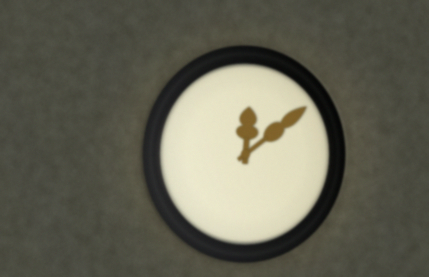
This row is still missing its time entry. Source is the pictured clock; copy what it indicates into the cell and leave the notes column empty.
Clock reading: 12:09
